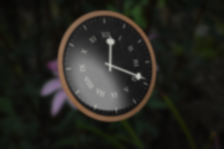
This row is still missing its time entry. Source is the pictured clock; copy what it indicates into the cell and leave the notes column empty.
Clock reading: 12:19
